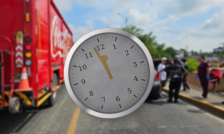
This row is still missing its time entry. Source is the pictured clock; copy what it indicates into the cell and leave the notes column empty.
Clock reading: 11:58
